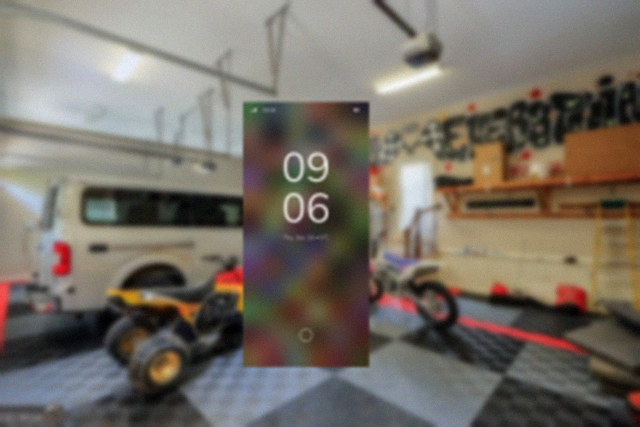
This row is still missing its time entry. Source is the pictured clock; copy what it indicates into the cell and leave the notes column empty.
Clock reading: 9:06
